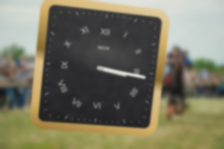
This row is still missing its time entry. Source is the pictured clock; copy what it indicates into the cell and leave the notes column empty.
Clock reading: 3:16
